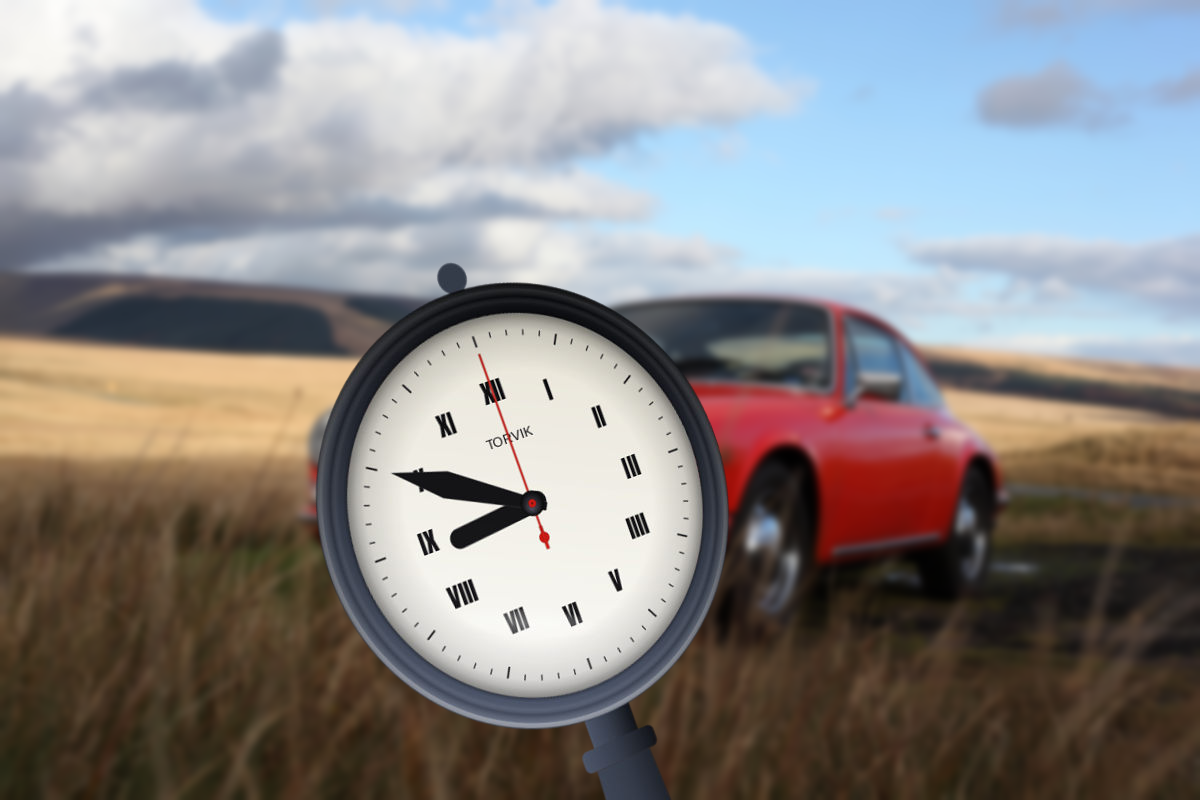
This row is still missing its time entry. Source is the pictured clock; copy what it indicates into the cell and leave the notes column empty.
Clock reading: 8:50:00
